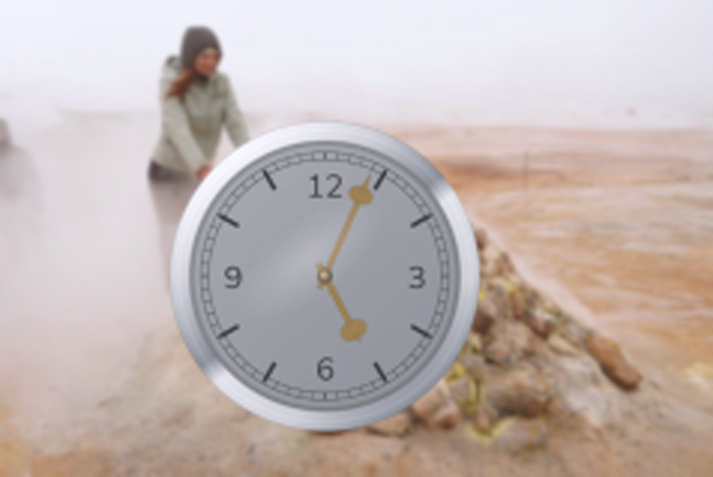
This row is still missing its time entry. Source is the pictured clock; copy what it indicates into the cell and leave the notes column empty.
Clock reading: 5:04
